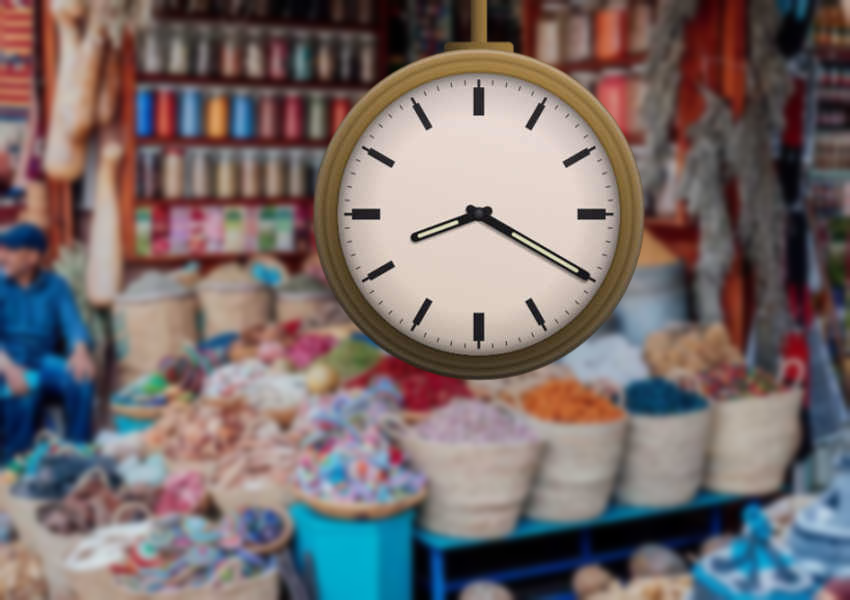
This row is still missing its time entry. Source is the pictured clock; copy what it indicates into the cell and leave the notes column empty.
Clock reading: 8:20
